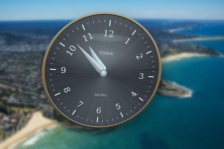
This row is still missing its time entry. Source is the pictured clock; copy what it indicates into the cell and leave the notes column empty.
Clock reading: 10:52
